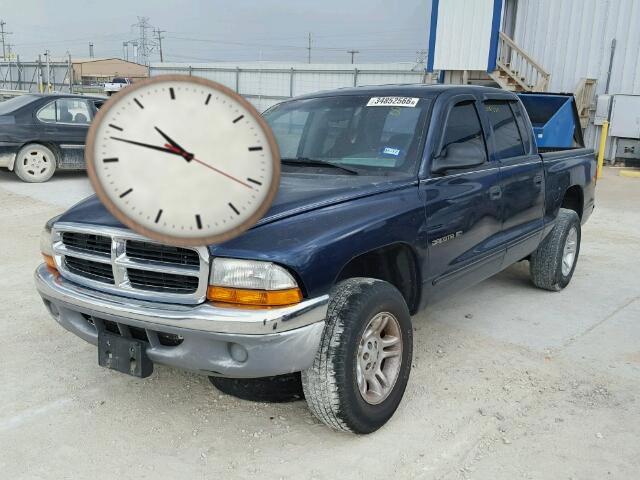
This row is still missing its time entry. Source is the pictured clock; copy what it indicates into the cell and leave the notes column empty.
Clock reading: 10:48:21
